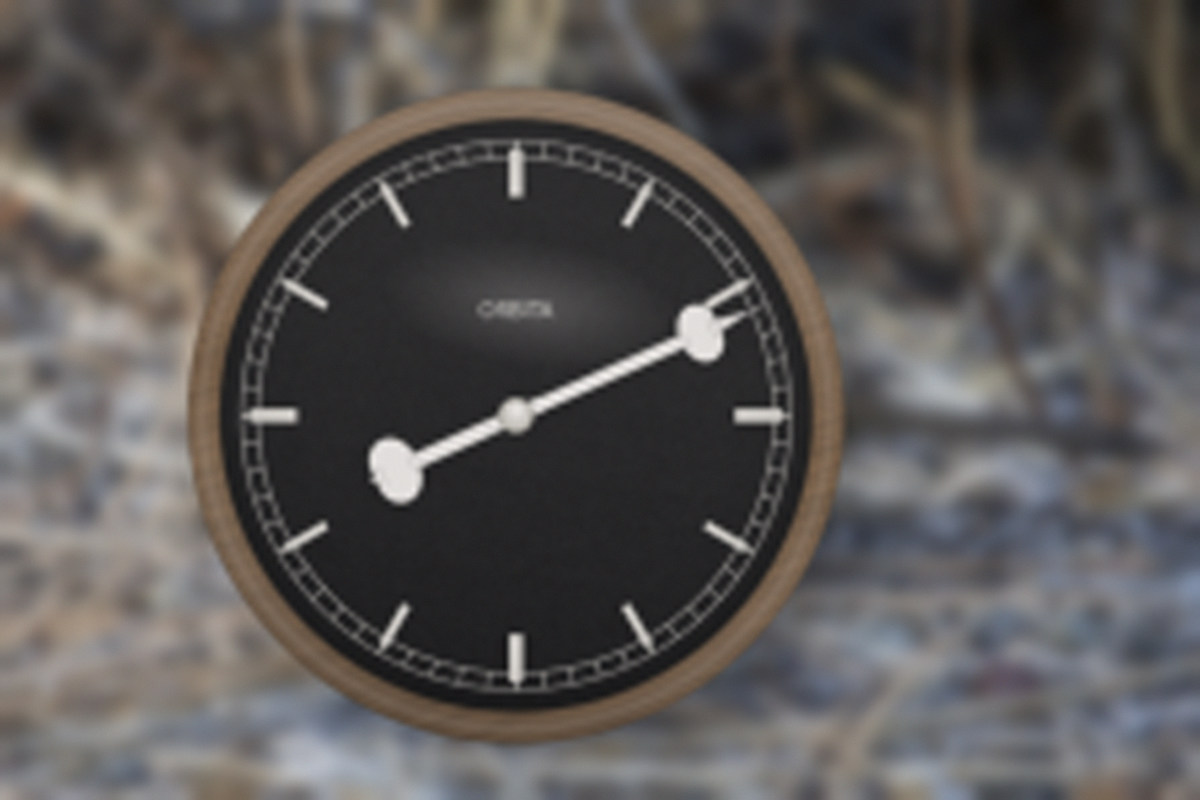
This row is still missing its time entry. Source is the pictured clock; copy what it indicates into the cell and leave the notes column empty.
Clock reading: 8:11
